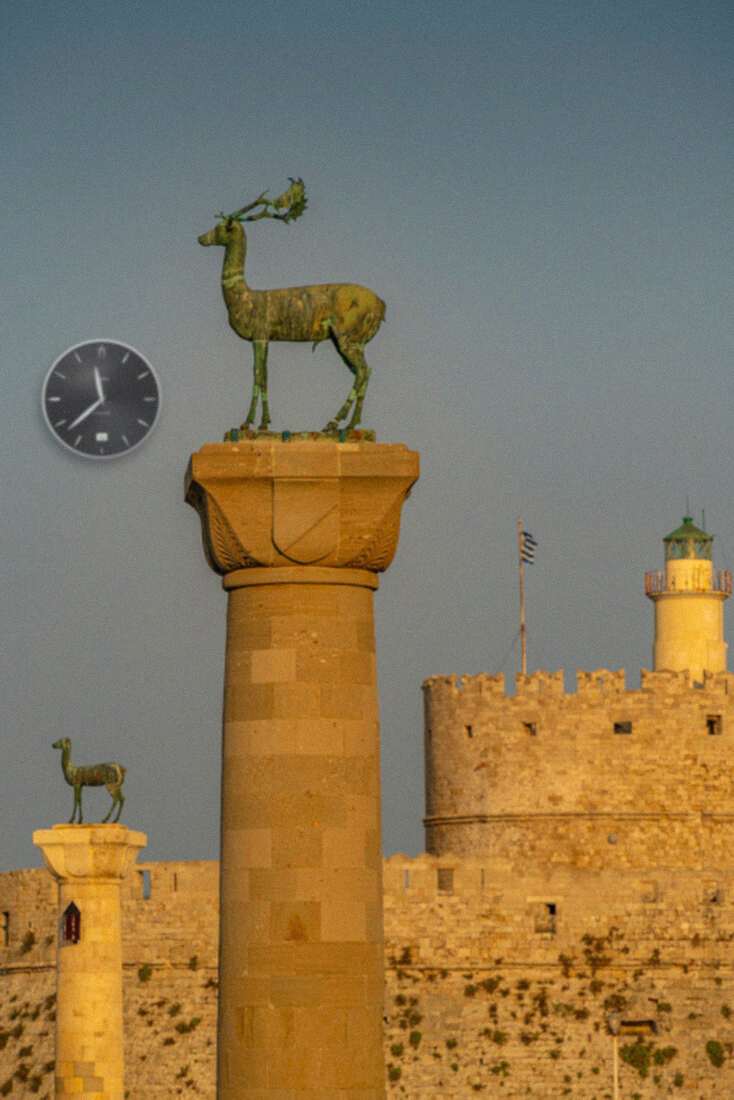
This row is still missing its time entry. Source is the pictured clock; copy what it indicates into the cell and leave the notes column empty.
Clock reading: 11:38
